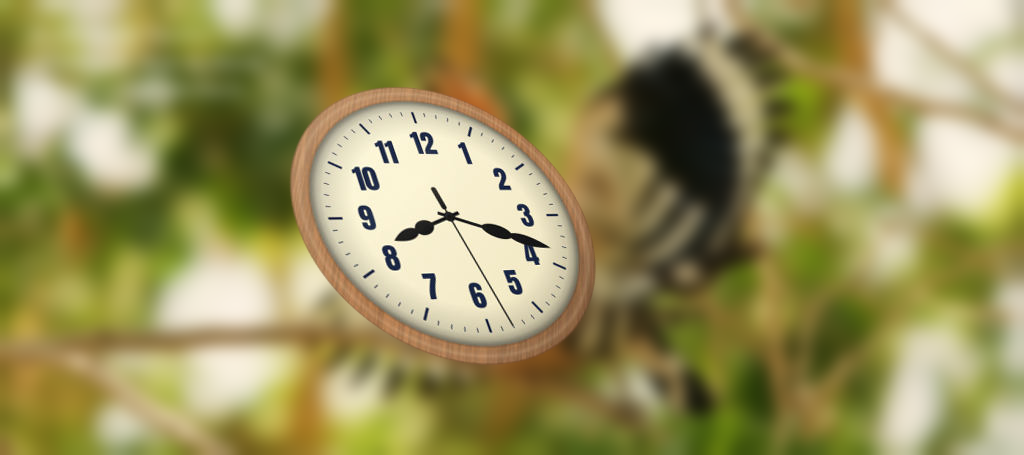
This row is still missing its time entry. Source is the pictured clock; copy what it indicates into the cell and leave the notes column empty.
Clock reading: 8:18:28
